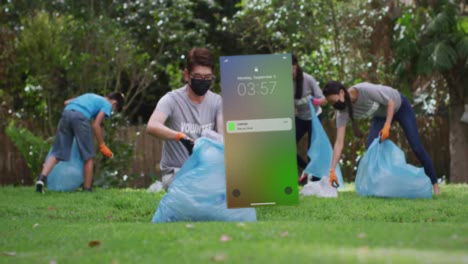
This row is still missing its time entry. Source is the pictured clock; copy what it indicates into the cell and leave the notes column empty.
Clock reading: 3:57
